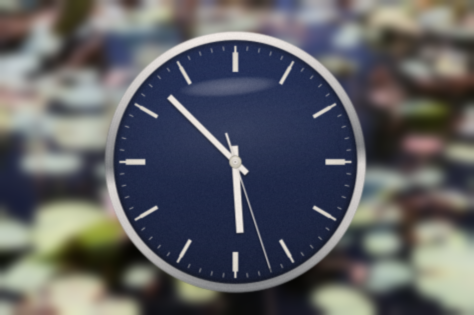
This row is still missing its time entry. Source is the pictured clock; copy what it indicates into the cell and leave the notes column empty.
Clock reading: 5:52:27
